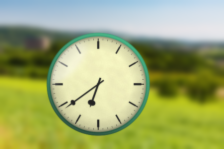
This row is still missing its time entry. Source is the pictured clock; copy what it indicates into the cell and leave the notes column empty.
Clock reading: 6:39
